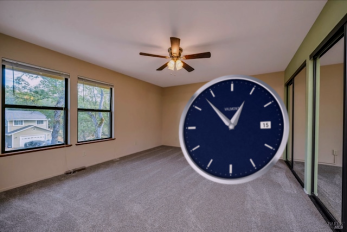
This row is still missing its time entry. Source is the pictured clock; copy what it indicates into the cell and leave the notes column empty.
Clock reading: 12:53
